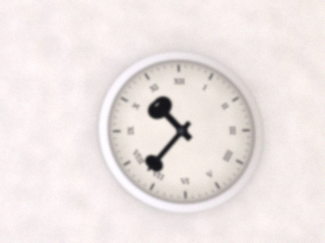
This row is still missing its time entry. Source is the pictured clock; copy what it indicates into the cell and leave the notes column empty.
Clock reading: 10:37
